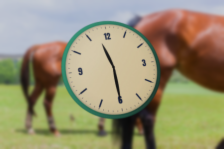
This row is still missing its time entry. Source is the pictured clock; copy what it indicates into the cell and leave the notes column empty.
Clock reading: 11:30
